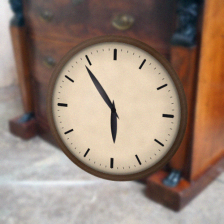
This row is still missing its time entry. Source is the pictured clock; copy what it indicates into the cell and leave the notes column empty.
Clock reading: 5:54
